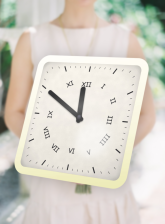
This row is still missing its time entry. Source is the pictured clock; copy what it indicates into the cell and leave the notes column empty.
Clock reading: 11:50
